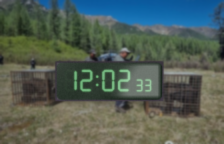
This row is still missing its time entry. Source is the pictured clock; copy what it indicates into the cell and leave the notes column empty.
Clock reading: 12:02:33
